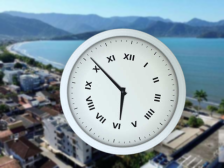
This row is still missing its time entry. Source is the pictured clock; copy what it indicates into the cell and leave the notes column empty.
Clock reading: 5:51
